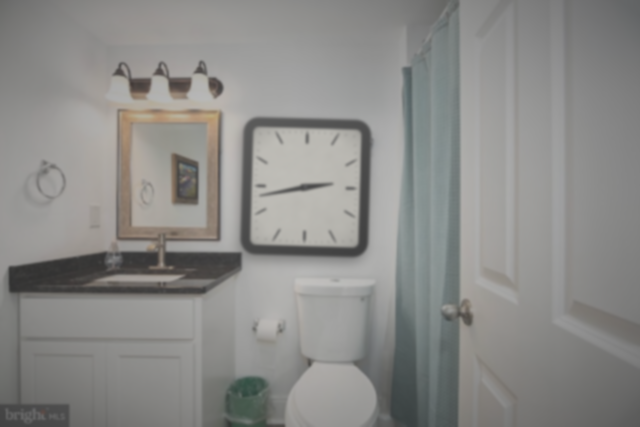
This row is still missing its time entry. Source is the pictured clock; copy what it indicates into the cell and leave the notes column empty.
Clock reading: 2:43
